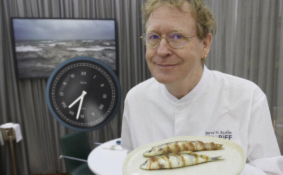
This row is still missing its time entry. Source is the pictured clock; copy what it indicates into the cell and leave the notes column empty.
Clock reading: 7:32
